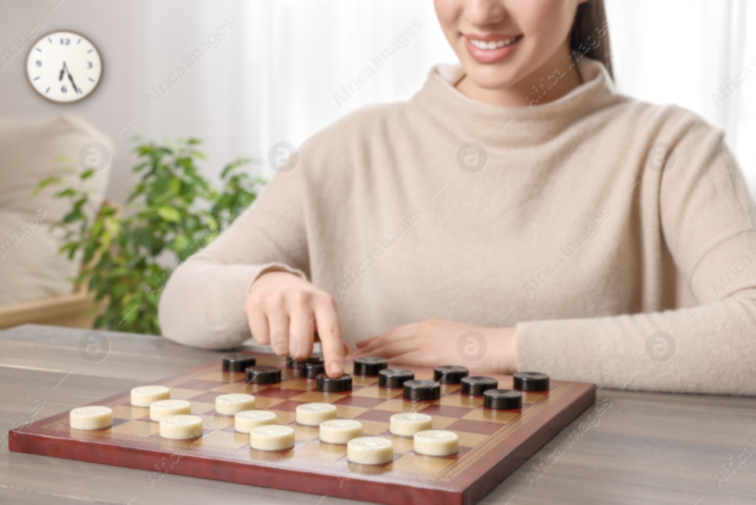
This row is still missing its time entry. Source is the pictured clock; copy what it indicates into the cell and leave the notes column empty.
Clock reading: 6:26
